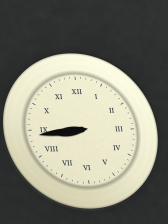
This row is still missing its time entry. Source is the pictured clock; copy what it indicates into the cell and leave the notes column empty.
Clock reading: 8:44
